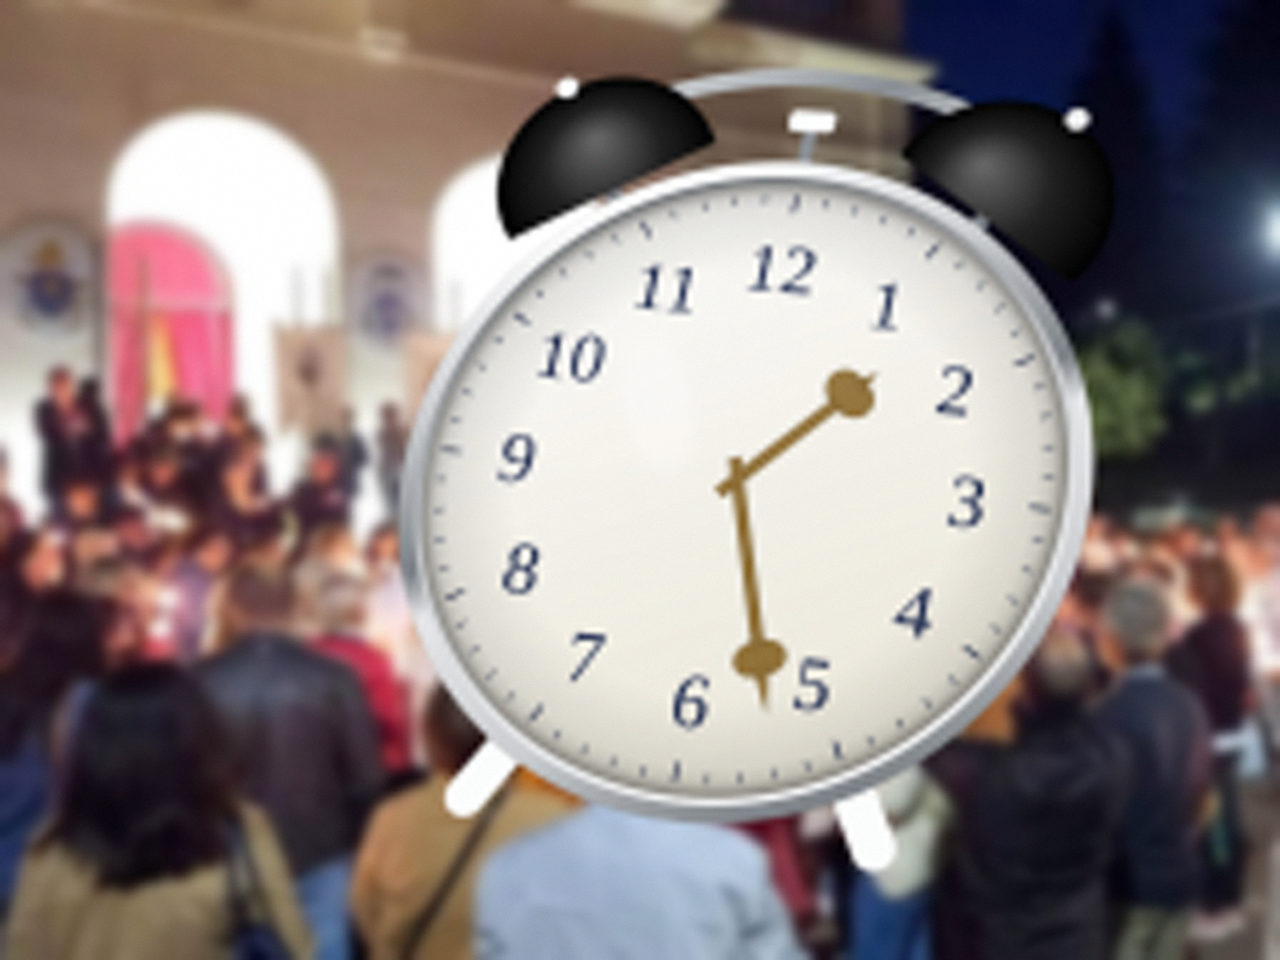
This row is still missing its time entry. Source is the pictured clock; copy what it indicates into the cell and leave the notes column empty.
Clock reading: 1:27
